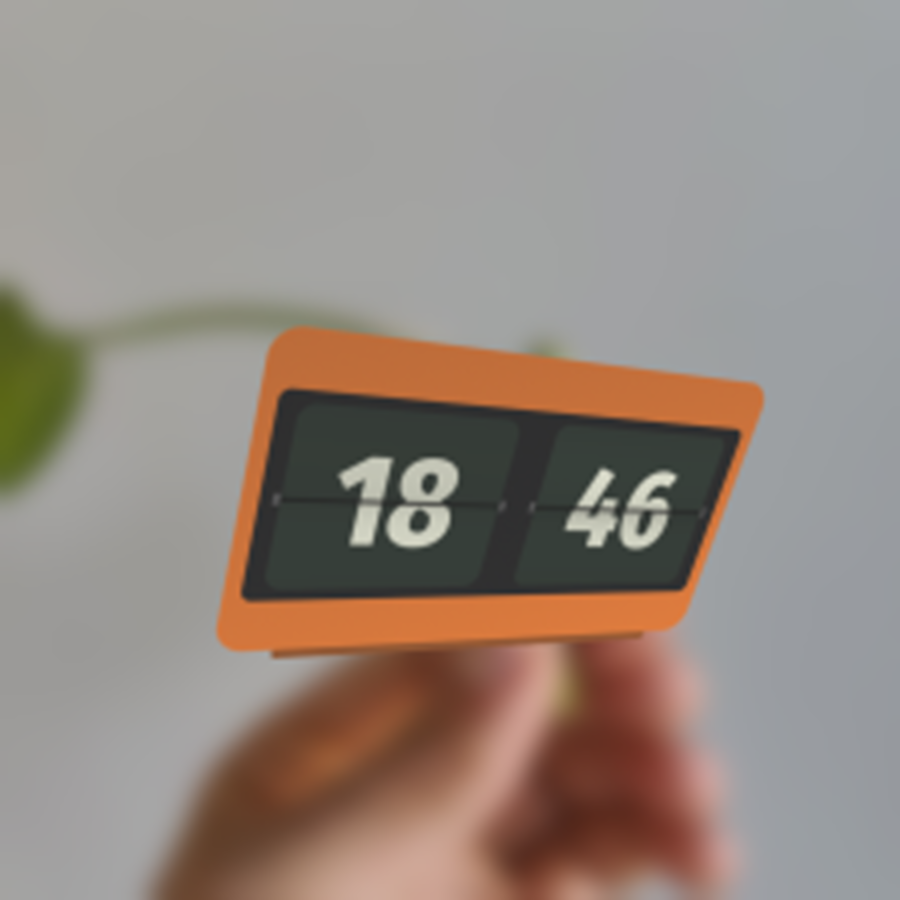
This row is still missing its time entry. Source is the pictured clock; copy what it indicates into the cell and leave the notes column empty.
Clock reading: 18:46
